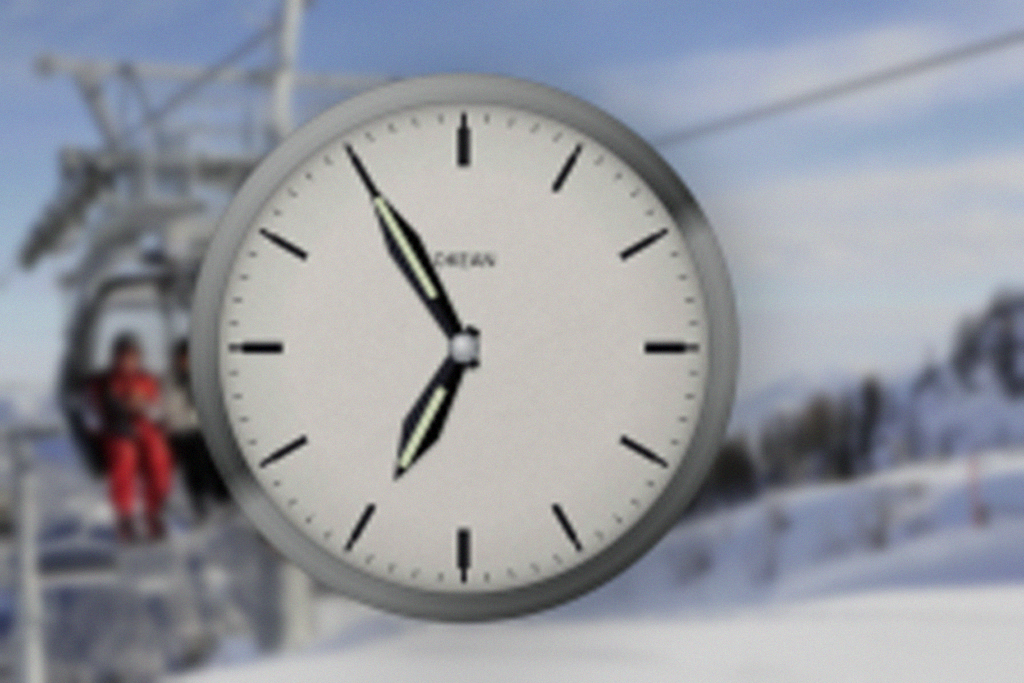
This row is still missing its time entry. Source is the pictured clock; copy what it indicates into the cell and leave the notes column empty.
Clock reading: 6:55
